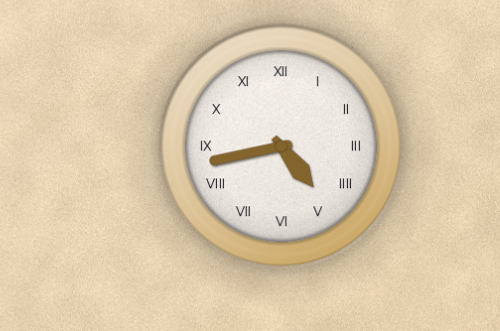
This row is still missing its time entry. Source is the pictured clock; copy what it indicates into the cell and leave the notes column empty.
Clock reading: 4:43
